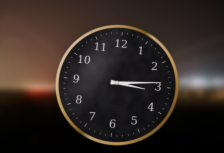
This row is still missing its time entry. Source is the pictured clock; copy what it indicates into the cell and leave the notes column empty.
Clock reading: 3:14
